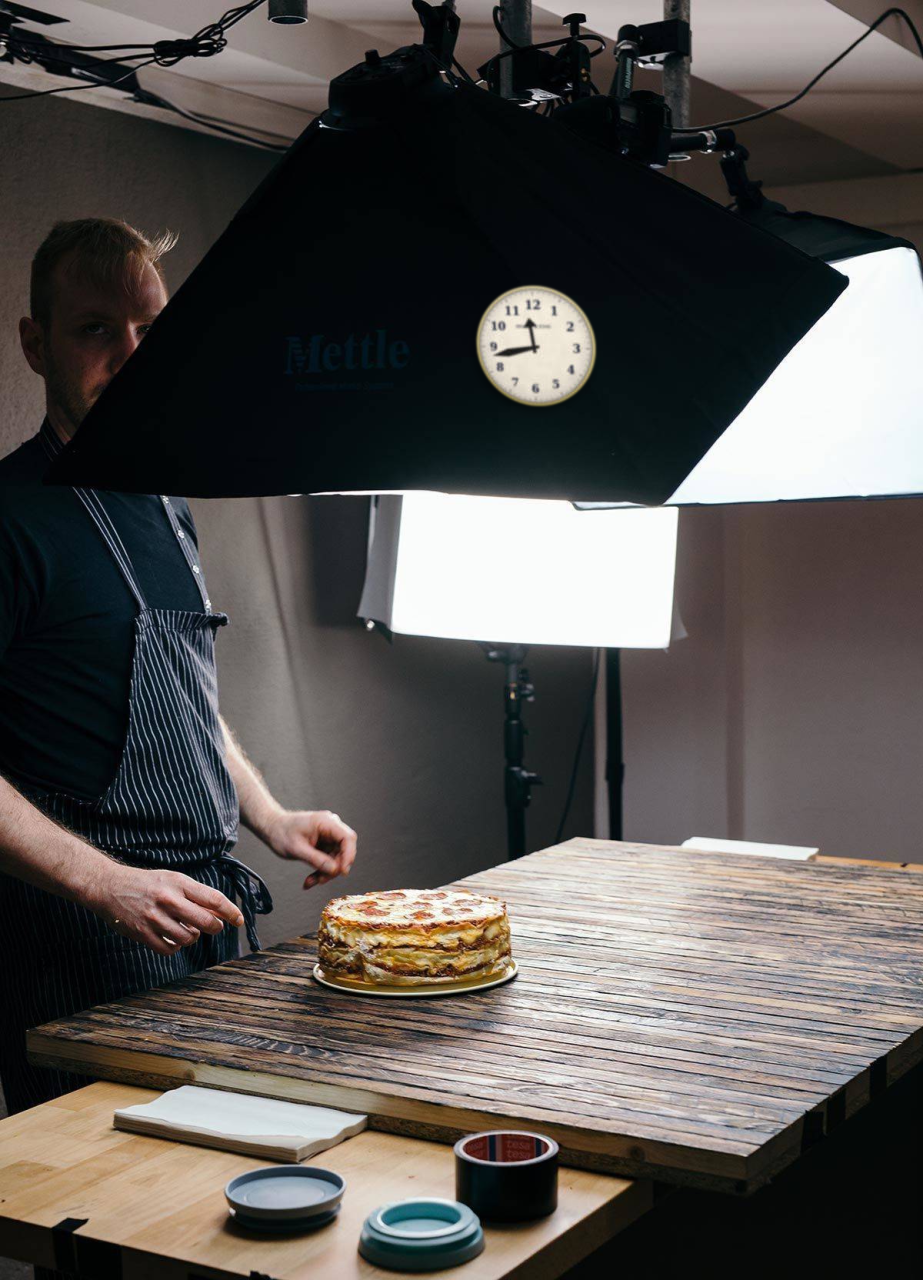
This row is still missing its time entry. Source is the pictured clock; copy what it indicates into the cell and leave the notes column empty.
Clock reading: 11:43
